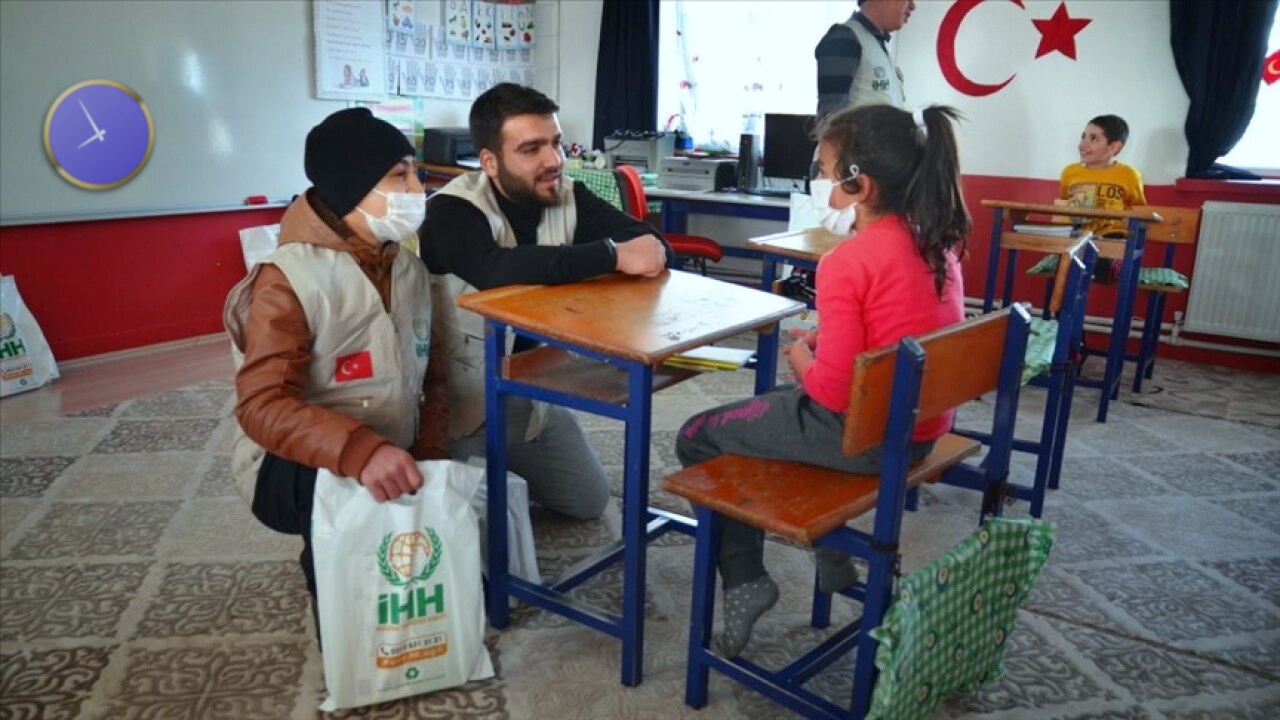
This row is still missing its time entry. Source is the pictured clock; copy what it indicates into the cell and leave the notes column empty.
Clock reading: 7:55
